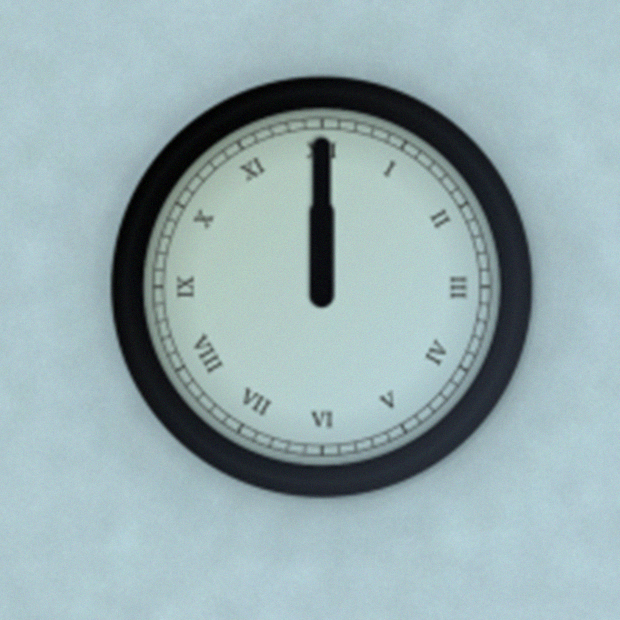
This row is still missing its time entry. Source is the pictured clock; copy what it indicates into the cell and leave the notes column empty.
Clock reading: 12:00
